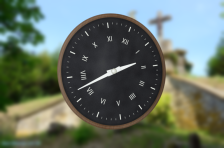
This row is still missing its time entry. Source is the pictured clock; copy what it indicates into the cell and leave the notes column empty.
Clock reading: 1:37
